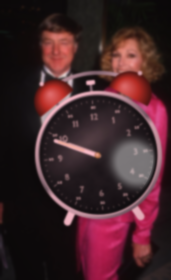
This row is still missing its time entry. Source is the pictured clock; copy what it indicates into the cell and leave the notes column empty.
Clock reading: 9:49
